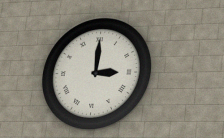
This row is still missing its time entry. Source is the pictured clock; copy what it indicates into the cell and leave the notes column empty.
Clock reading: 3:00
